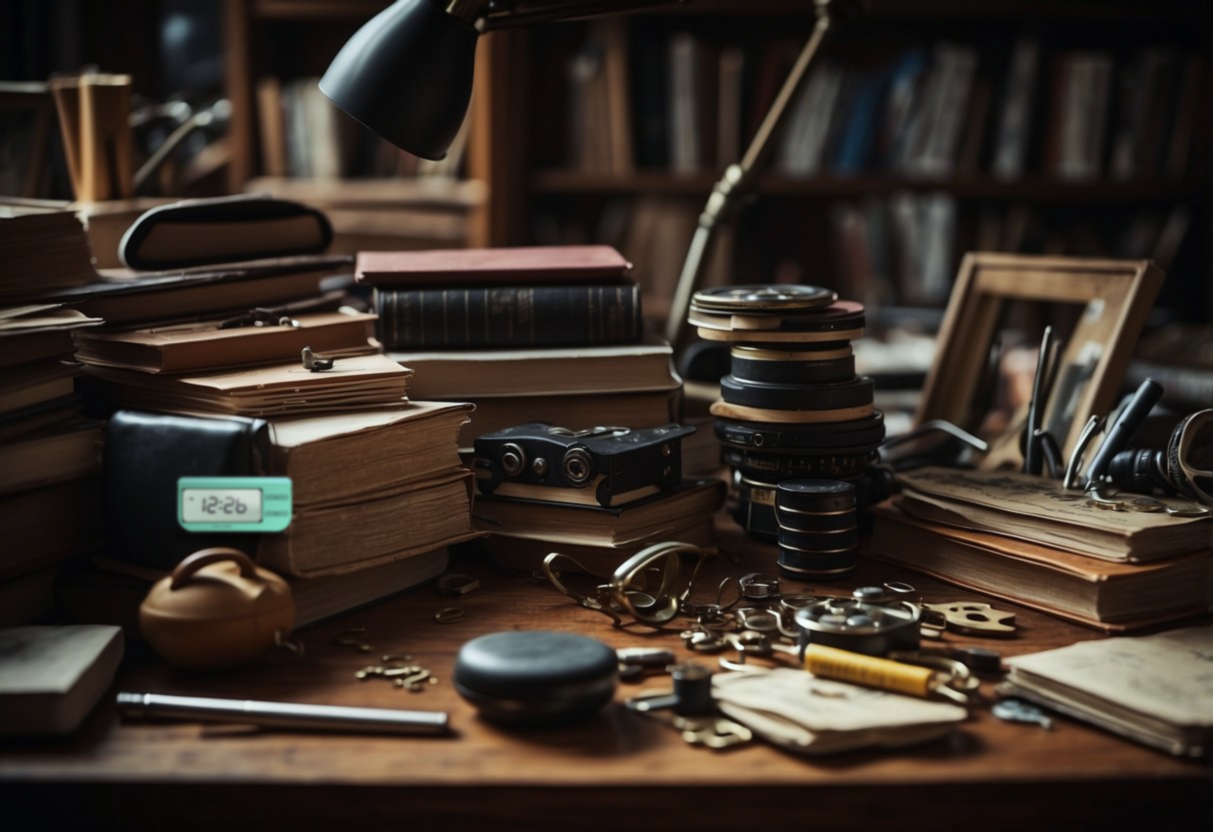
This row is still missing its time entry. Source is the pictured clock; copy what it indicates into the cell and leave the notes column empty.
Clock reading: 12:26
